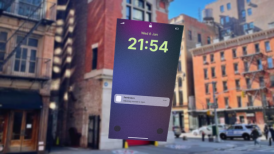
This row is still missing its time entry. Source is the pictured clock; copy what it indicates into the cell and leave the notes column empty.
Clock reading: 21:54
